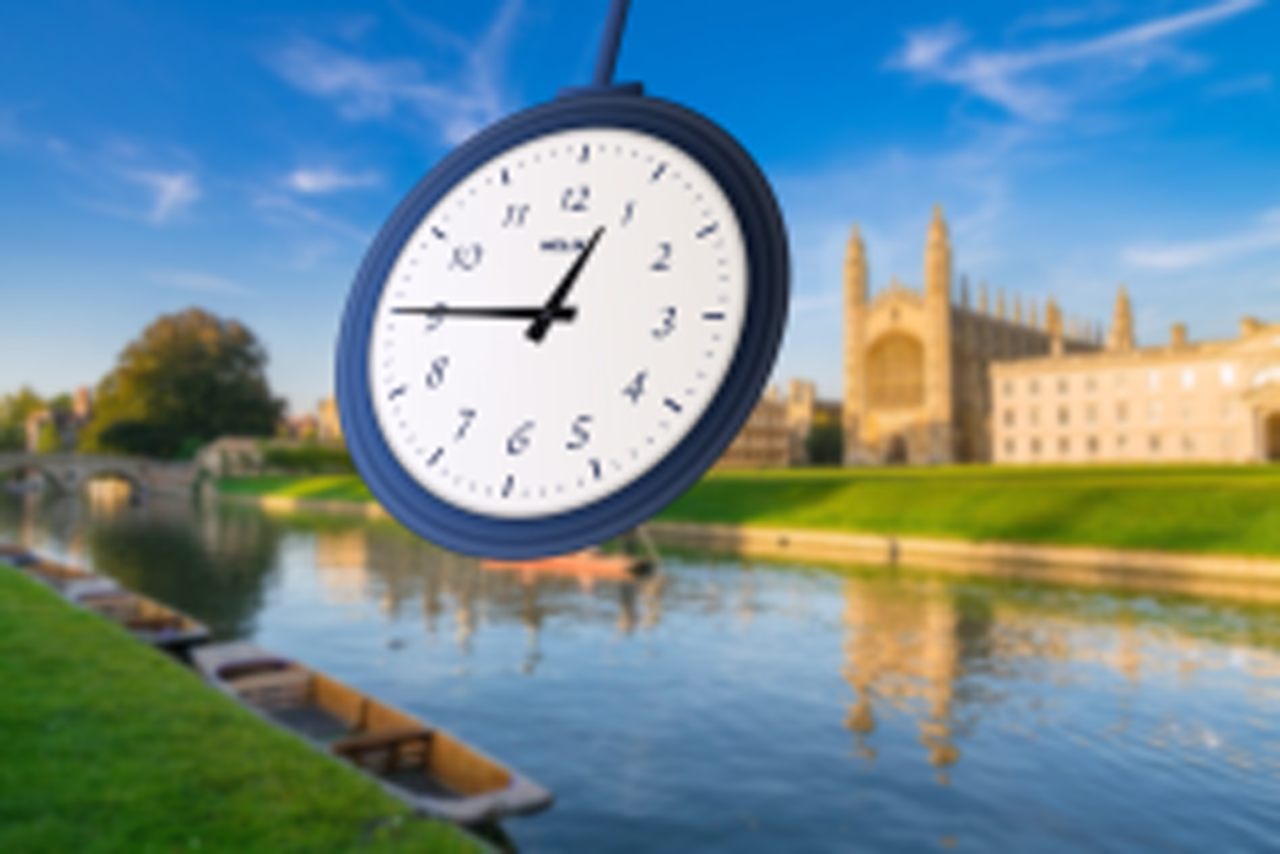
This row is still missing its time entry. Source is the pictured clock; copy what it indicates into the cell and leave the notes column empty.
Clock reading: 12:45
